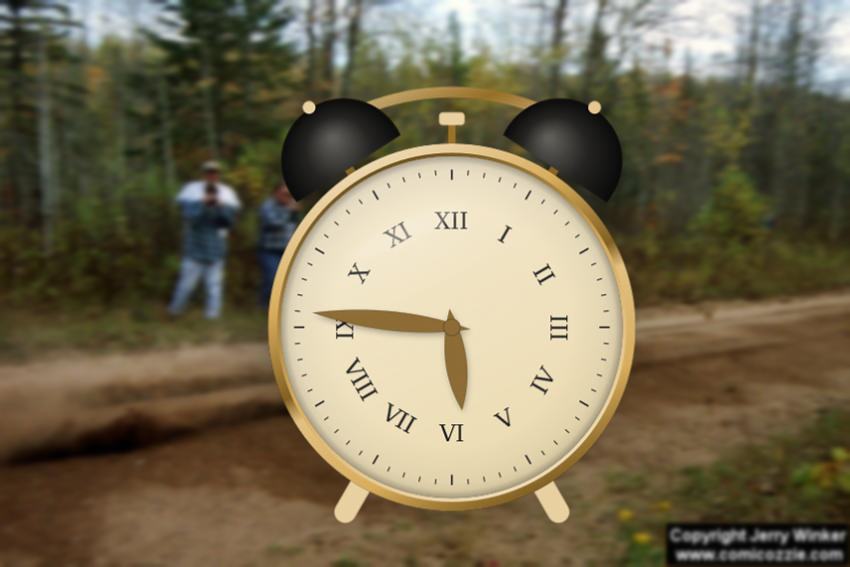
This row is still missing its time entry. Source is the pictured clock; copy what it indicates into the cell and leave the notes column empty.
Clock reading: 5:46
